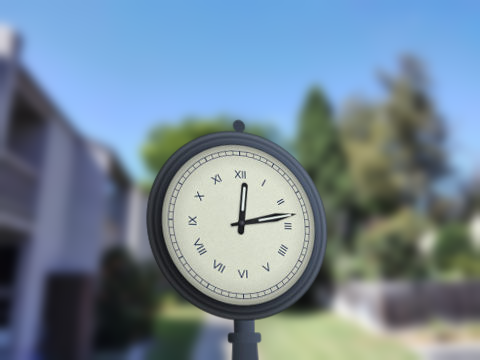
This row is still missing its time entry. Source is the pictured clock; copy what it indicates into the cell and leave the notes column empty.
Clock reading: 12:13
